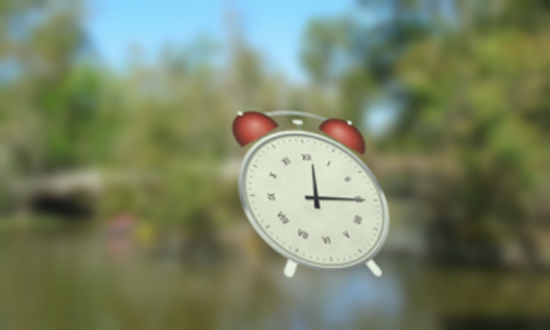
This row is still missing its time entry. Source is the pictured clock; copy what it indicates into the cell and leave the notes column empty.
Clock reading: 12:15
